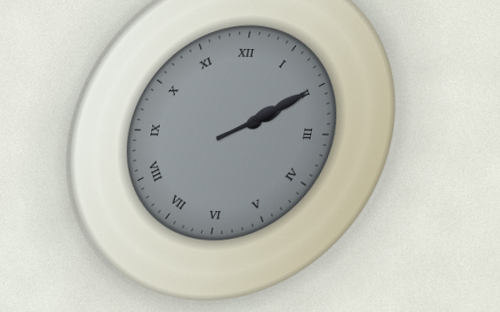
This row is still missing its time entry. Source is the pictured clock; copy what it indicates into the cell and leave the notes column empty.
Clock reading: 2:10
